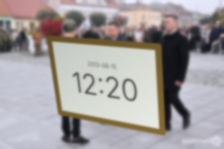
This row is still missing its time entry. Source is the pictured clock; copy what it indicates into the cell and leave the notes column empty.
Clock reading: 12:20
